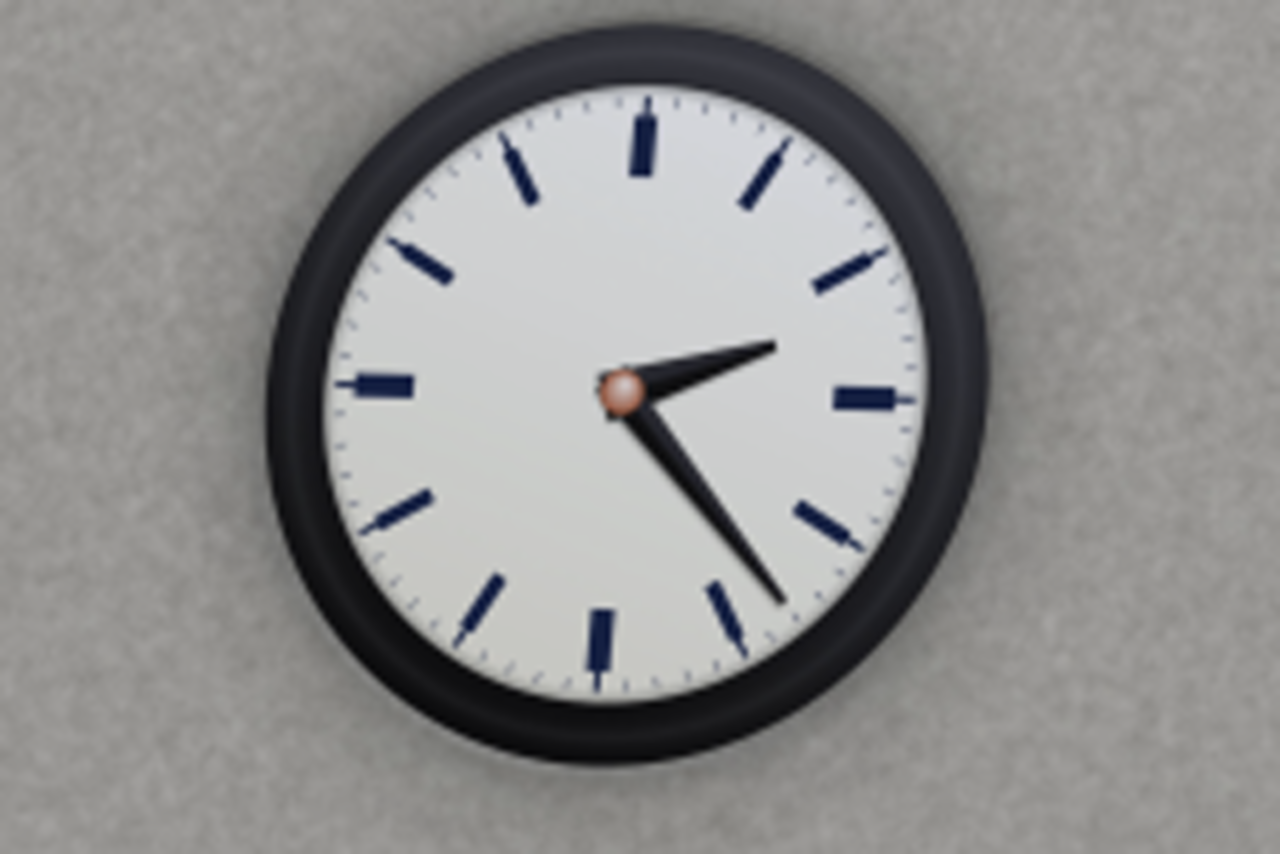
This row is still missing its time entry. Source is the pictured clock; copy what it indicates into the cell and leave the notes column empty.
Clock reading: 2:23
